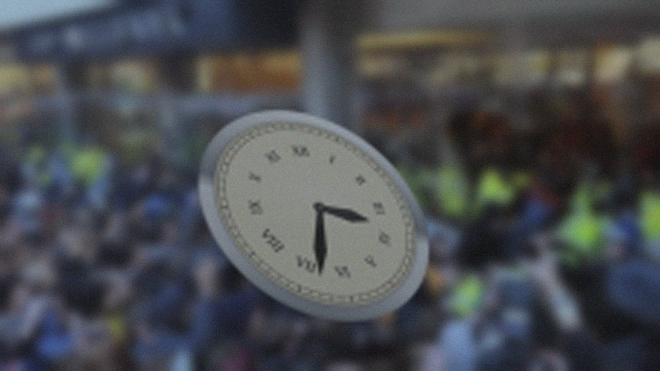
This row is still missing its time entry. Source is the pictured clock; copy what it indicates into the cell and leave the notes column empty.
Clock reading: 3:33
